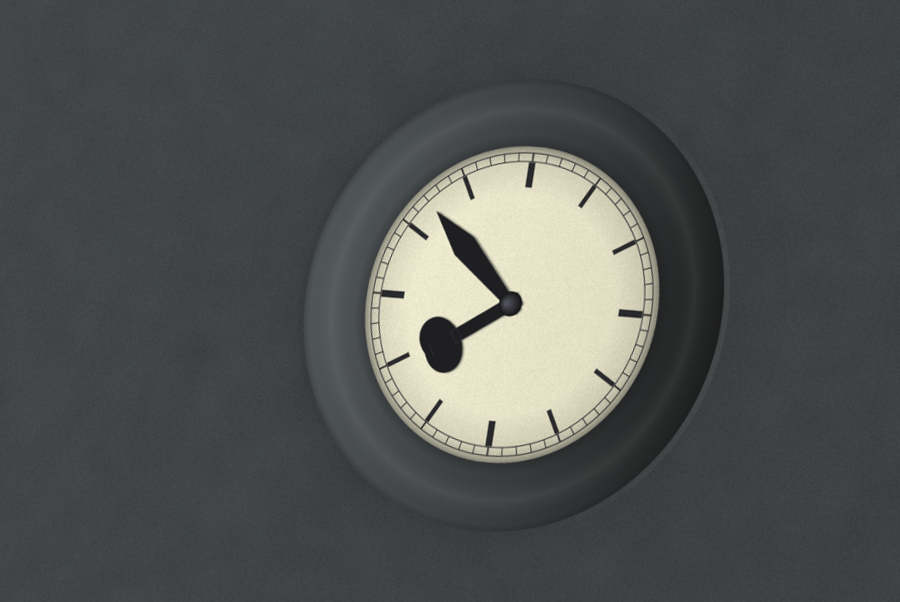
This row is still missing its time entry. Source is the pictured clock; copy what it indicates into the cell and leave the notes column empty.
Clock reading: 7:52
